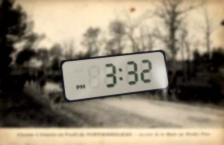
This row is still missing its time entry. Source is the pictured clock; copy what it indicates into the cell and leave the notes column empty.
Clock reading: 3:32
